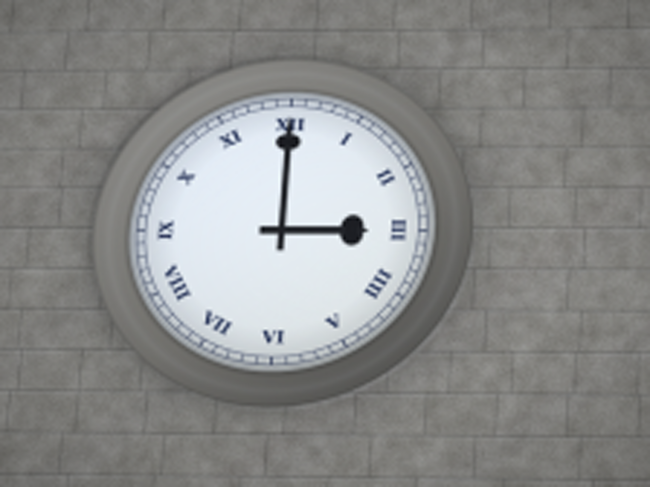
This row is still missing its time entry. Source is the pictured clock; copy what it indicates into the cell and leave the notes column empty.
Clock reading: 3:00
